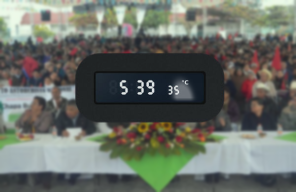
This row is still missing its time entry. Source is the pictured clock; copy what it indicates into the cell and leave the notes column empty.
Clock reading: 5:39
